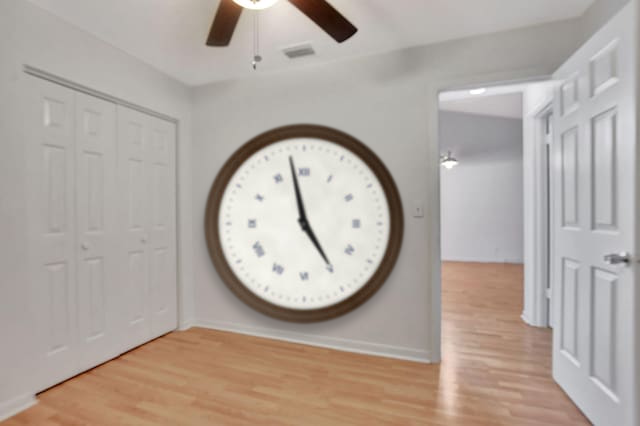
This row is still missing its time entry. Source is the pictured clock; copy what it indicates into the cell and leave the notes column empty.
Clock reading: 4:58
